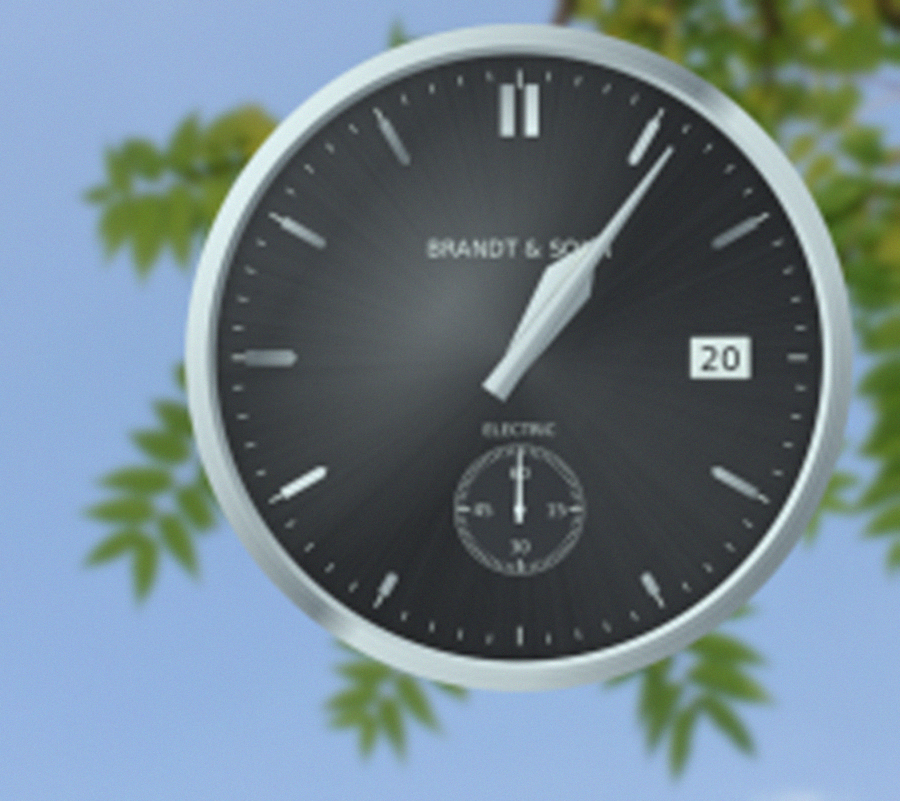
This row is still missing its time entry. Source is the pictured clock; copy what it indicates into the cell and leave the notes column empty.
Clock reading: 1:06
